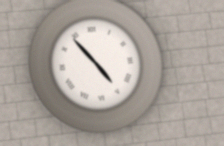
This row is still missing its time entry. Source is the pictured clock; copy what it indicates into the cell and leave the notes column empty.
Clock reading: 4:54
